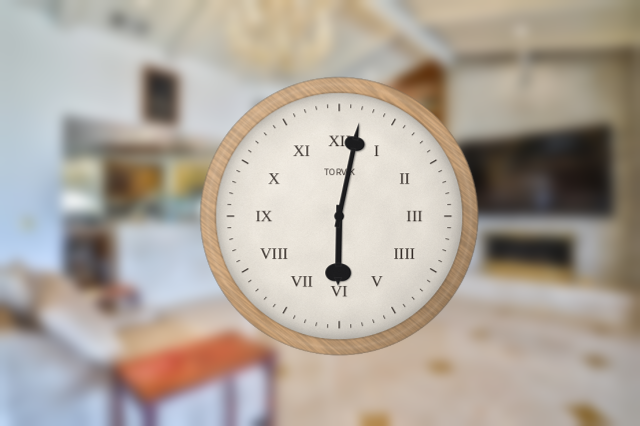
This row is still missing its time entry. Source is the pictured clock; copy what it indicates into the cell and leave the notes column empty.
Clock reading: 6:02
